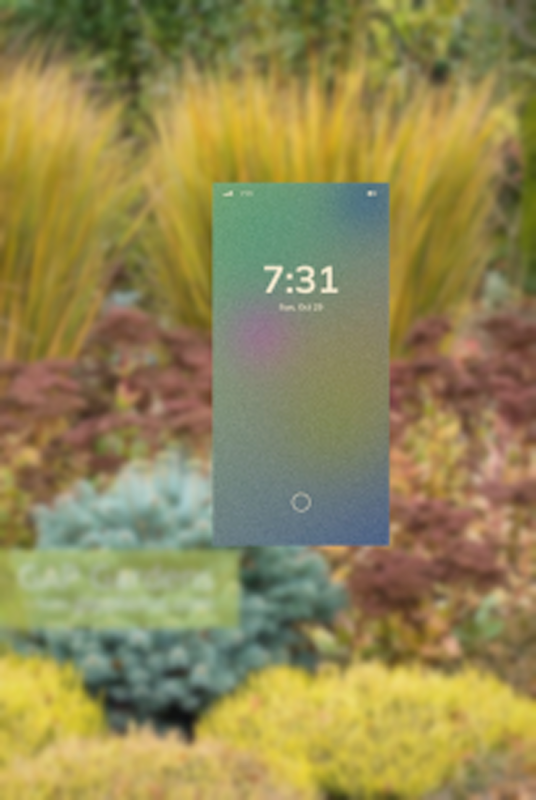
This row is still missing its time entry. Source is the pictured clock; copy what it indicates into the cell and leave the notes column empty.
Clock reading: 7:31
